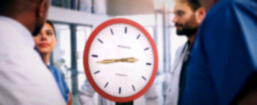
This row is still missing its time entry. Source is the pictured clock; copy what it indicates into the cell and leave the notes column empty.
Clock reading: 2:43
